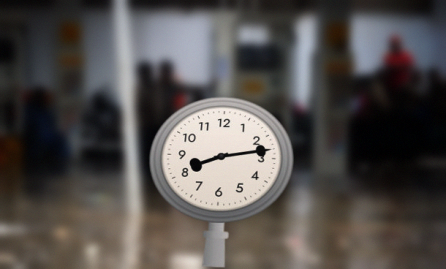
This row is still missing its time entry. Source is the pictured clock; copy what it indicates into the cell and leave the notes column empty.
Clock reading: 8:13
